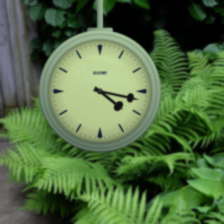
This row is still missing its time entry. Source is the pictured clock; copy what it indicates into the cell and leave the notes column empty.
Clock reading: 4:17
